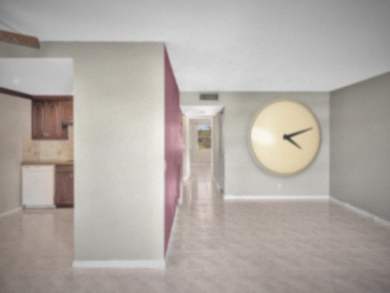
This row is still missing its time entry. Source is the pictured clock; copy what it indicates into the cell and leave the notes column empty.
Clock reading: 4:12
